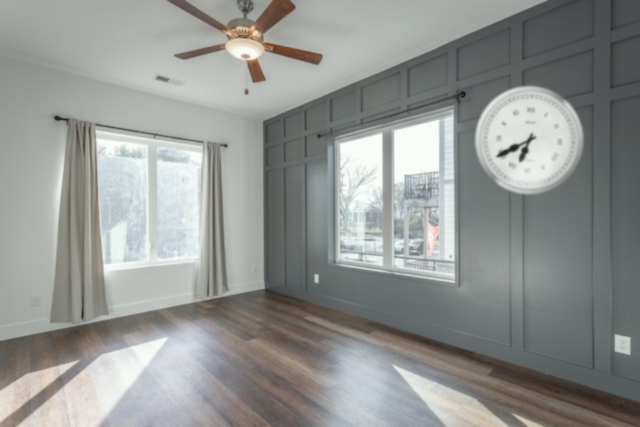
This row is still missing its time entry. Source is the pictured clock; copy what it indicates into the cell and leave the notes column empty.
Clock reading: 6:40
